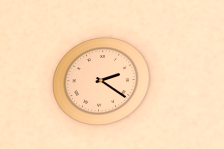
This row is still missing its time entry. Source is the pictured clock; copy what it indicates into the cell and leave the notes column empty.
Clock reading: 2:21
